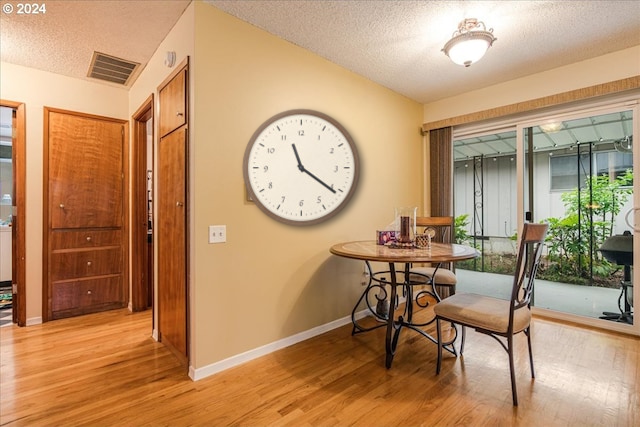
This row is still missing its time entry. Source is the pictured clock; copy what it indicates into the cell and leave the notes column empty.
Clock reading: 11:21
